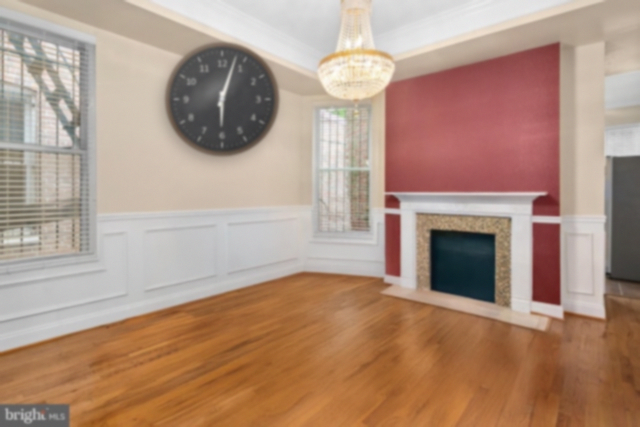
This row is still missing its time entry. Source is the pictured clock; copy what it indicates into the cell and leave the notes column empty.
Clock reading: 6:03
